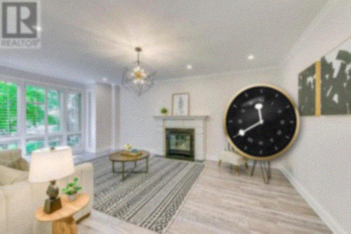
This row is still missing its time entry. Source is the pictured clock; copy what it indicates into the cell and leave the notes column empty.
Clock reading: 11:40
